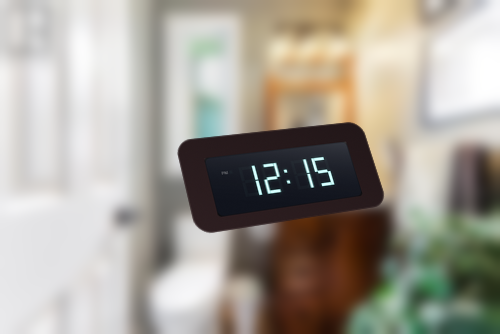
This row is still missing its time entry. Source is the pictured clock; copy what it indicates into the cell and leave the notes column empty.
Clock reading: 12:15
